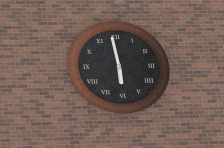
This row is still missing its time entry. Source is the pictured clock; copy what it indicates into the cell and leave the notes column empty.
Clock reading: 5:59
